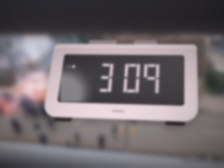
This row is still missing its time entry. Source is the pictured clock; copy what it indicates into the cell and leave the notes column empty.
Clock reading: 3:09
